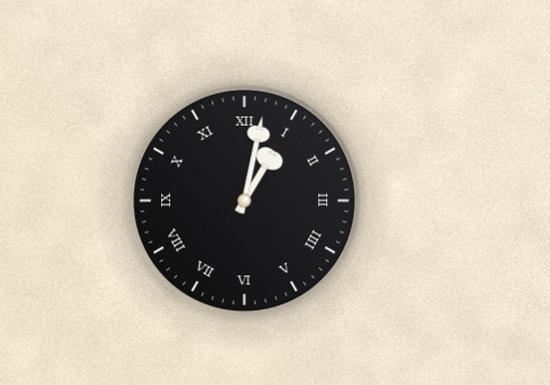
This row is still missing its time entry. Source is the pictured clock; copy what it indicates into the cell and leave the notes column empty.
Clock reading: 1:02
